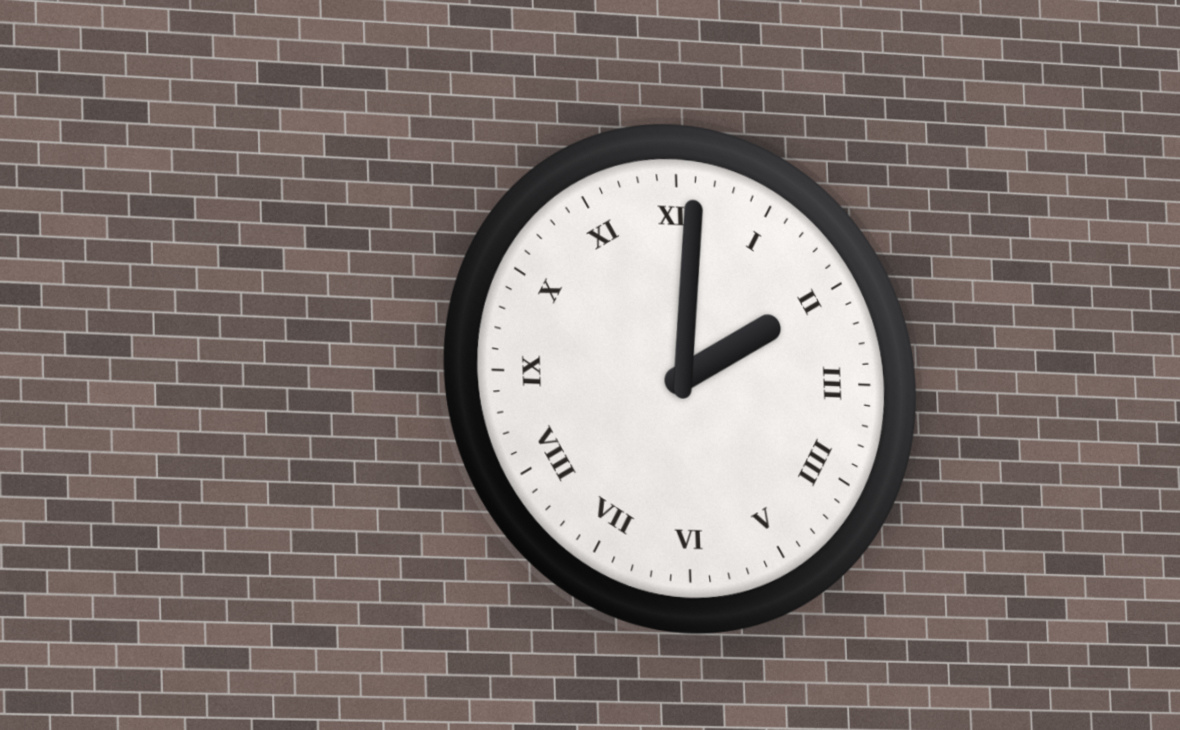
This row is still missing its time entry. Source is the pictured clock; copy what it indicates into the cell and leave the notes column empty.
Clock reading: 2:01
